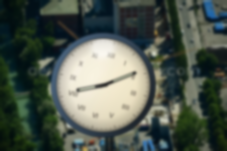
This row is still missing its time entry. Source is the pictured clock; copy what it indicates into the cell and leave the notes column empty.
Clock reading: 8:09
